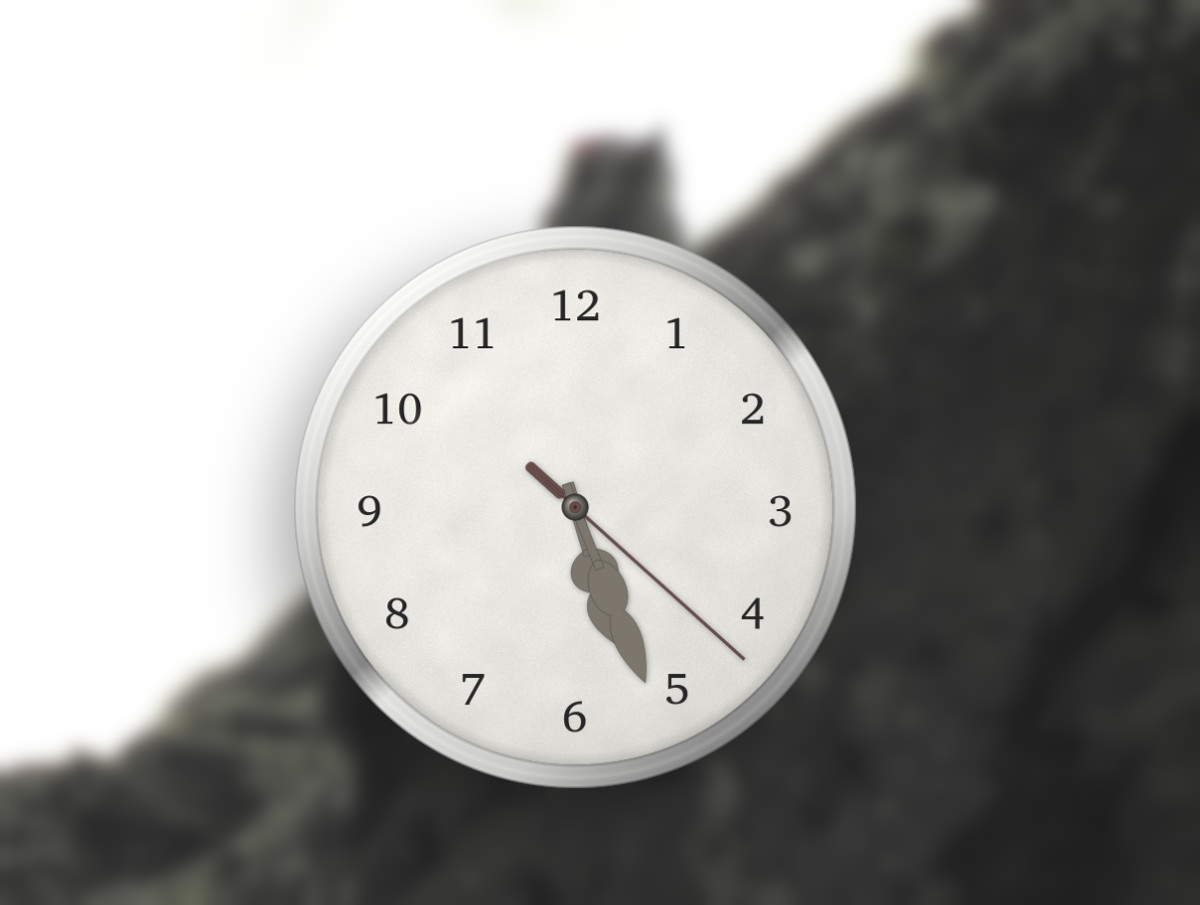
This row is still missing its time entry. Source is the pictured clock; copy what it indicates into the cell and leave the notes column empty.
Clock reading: 5:26:22
